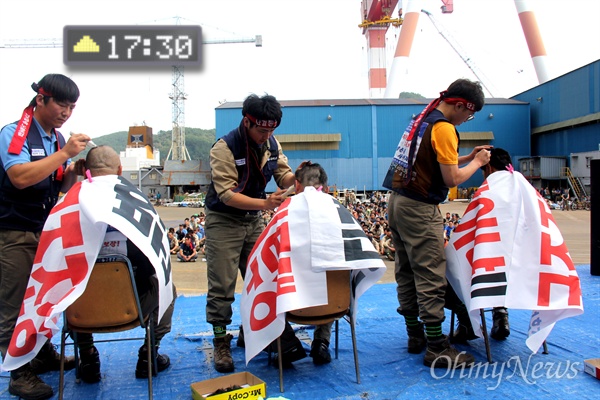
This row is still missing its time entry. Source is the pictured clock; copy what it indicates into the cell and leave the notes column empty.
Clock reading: 17:30
